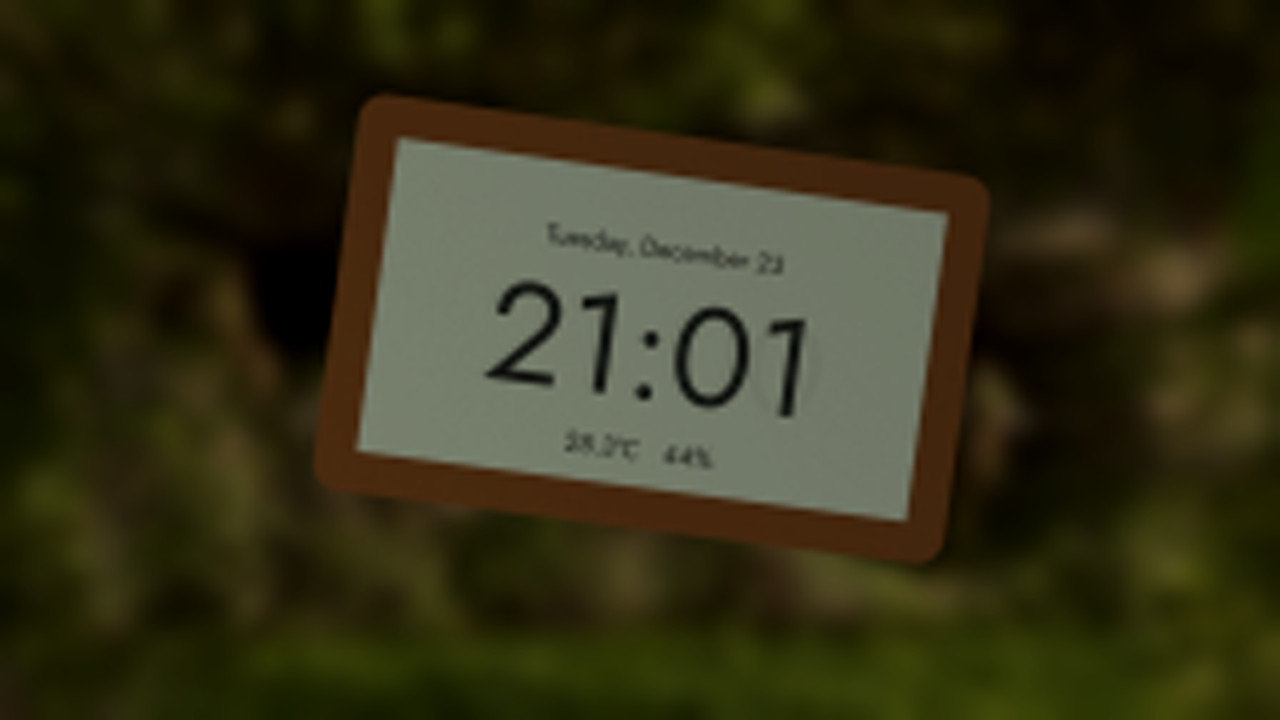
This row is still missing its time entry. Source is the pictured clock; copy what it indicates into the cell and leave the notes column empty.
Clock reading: 21:01
